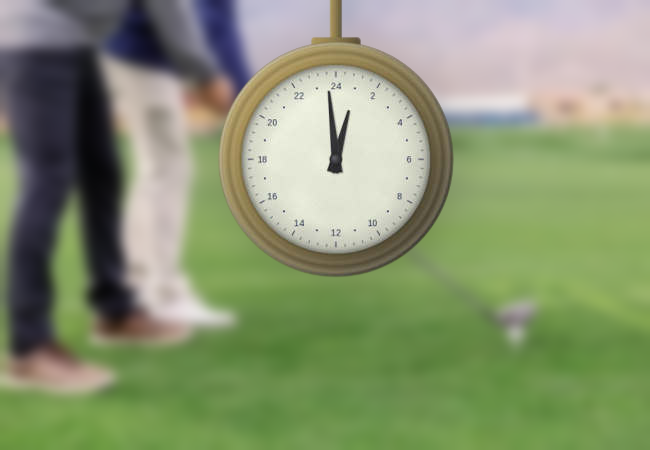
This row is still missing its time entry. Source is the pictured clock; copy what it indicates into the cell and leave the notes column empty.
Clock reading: 0:59
